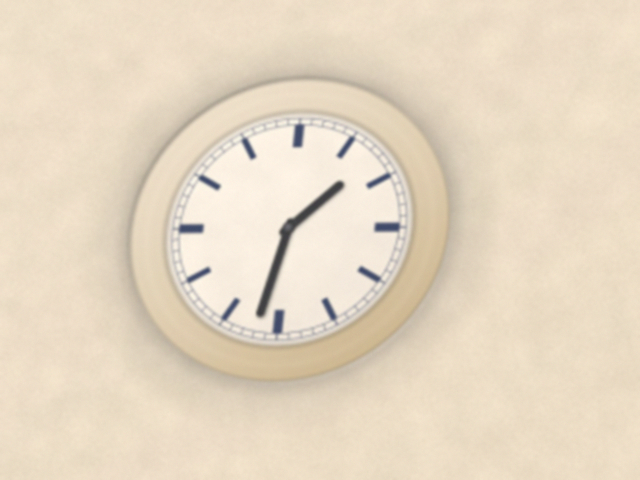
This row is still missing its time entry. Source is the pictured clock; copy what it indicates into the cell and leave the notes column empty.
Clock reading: 1:32
